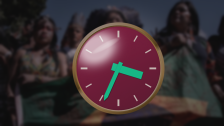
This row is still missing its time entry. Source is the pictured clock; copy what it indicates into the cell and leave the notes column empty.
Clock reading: 3:34
